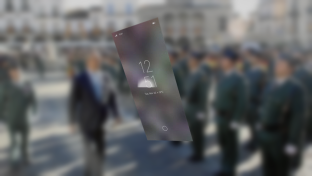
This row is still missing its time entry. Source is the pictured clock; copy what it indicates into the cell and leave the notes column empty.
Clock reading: 12:51
